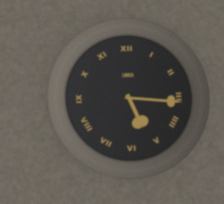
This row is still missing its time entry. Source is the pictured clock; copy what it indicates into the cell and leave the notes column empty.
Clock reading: 5:16
